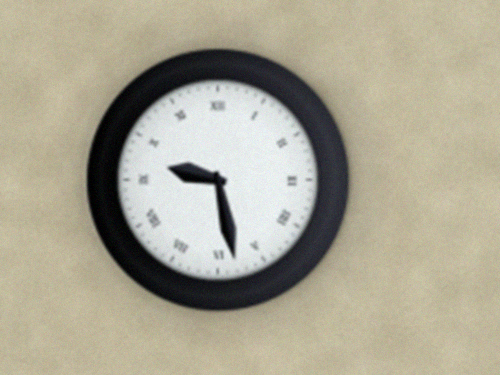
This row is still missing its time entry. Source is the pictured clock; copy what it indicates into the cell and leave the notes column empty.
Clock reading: 9:28
